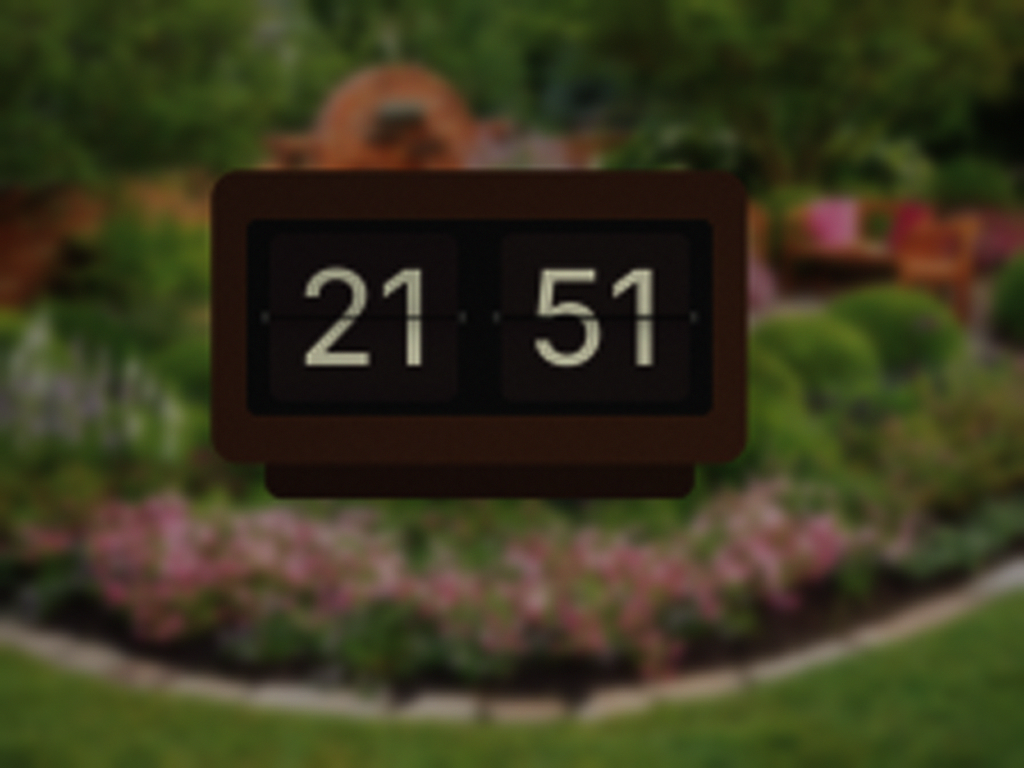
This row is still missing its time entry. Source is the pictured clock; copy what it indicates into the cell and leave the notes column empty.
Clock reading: 21:51
